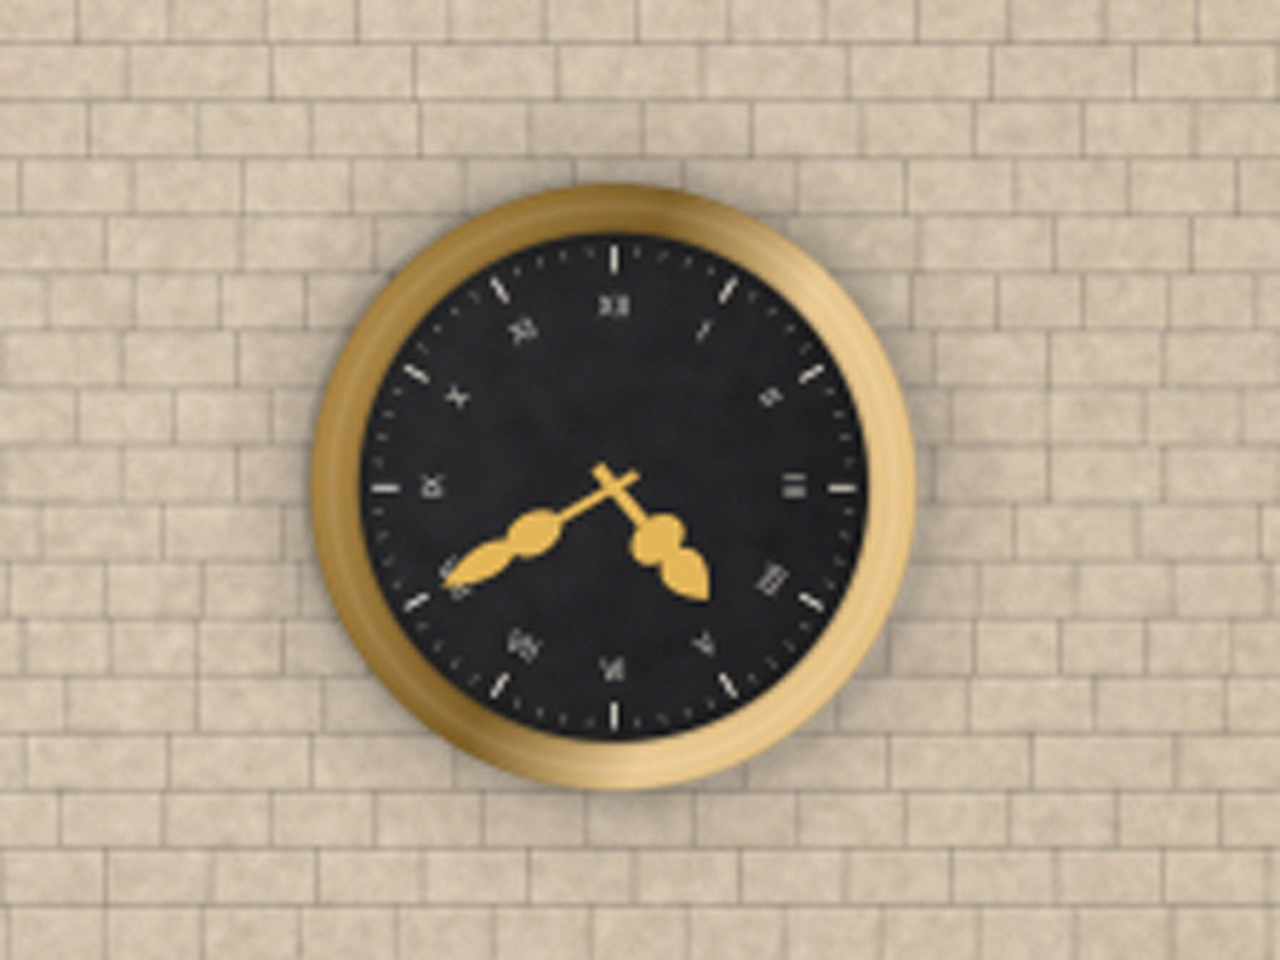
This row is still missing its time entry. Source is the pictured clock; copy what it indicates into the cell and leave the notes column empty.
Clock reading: 4:40
